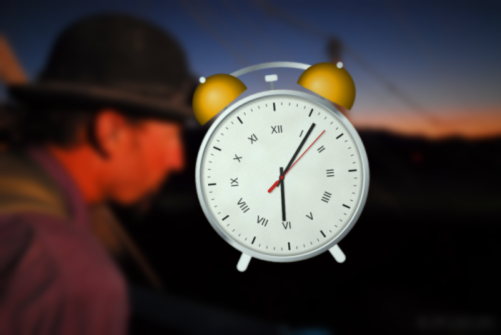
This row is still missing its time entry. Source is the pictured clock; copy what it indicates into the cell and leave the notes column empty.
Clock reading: 6:06:08
